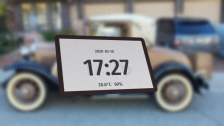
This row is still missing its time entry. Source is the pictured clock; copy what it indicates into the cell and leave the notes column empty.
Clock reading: 17:27
